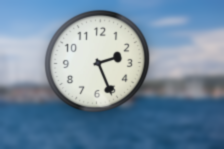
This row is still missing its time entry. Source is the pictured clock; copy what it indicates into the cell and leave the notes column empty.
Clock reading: 2:26
